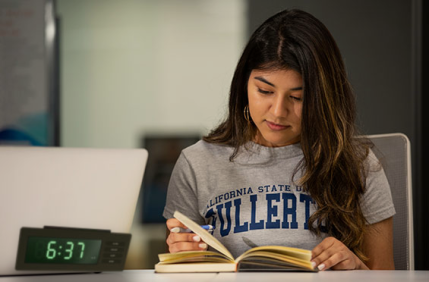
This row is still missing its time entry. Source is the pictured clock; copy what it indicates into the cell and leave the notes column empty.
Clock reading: 6:37
